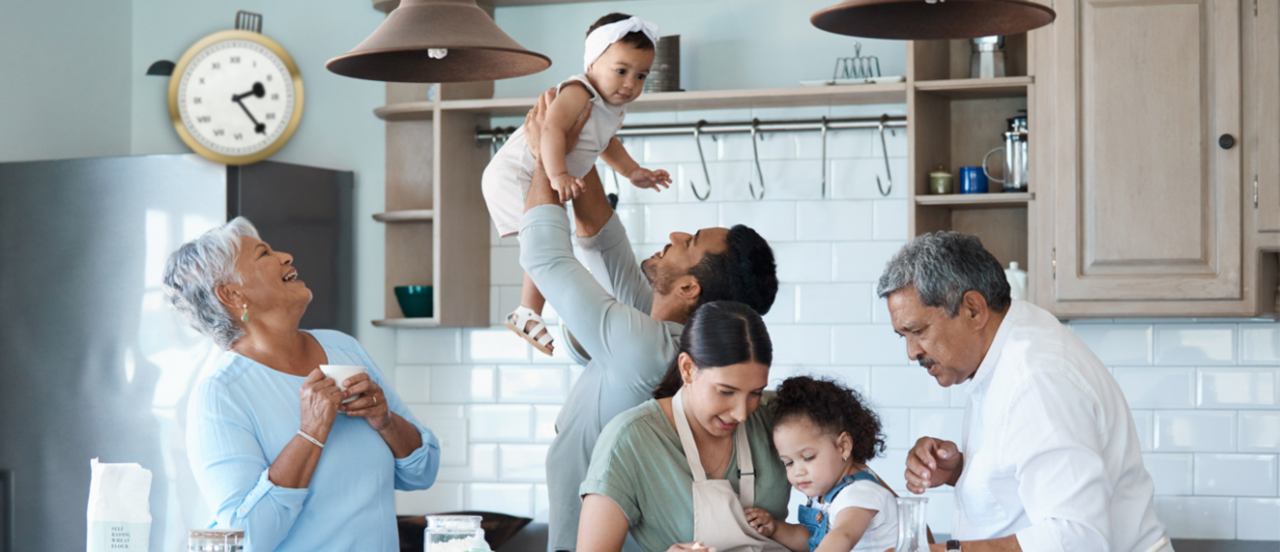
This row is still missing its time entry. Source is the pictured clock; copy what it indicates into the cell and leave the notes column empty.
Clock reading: 2:24
